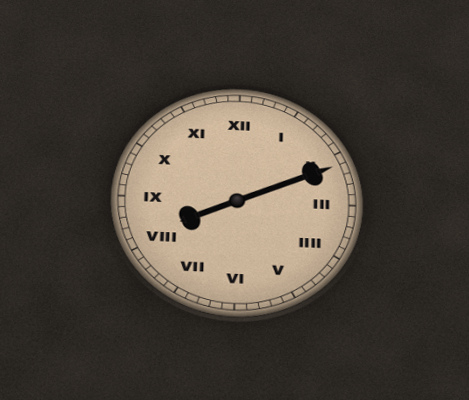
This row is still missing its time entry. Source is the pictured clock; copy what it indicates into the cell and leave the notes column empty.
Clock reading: 8:11
